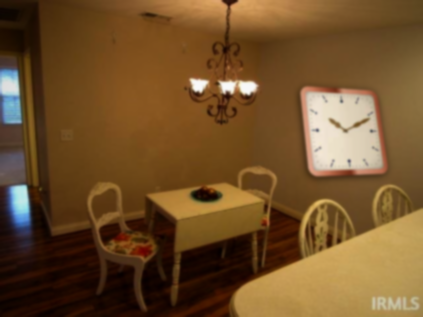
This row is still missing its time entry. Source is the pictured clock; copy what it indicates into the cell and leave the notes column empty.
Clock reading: 10:11
